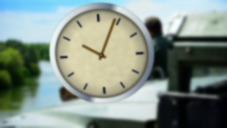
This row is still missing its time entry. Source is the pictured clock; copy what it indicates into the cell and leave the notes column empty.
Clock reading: 10:04
